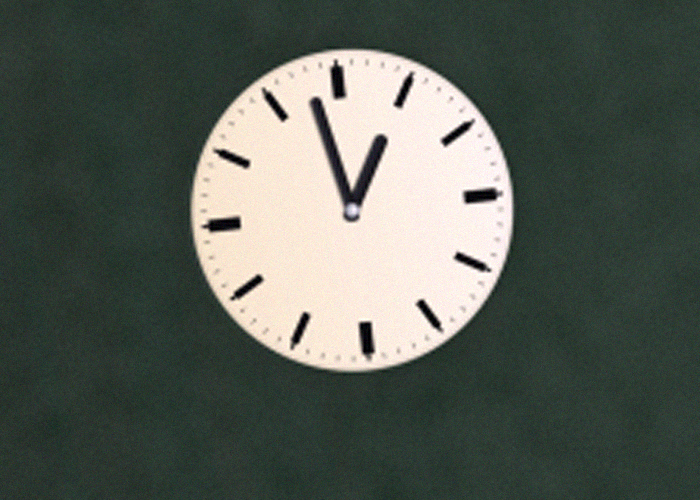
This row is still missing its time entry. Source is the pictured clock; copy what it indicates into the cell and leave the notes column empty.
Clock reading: 12:58
